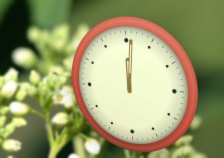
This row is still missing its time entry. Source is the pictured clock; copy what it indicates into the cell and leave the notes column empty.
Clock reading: 12:01
